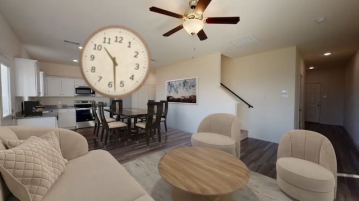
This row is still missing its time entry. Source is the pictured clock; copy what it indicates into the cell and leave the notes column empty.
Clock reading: 10:28
